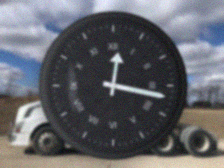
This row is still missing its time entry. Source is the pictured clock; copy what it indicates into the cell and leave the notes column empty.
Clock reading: 12:17
